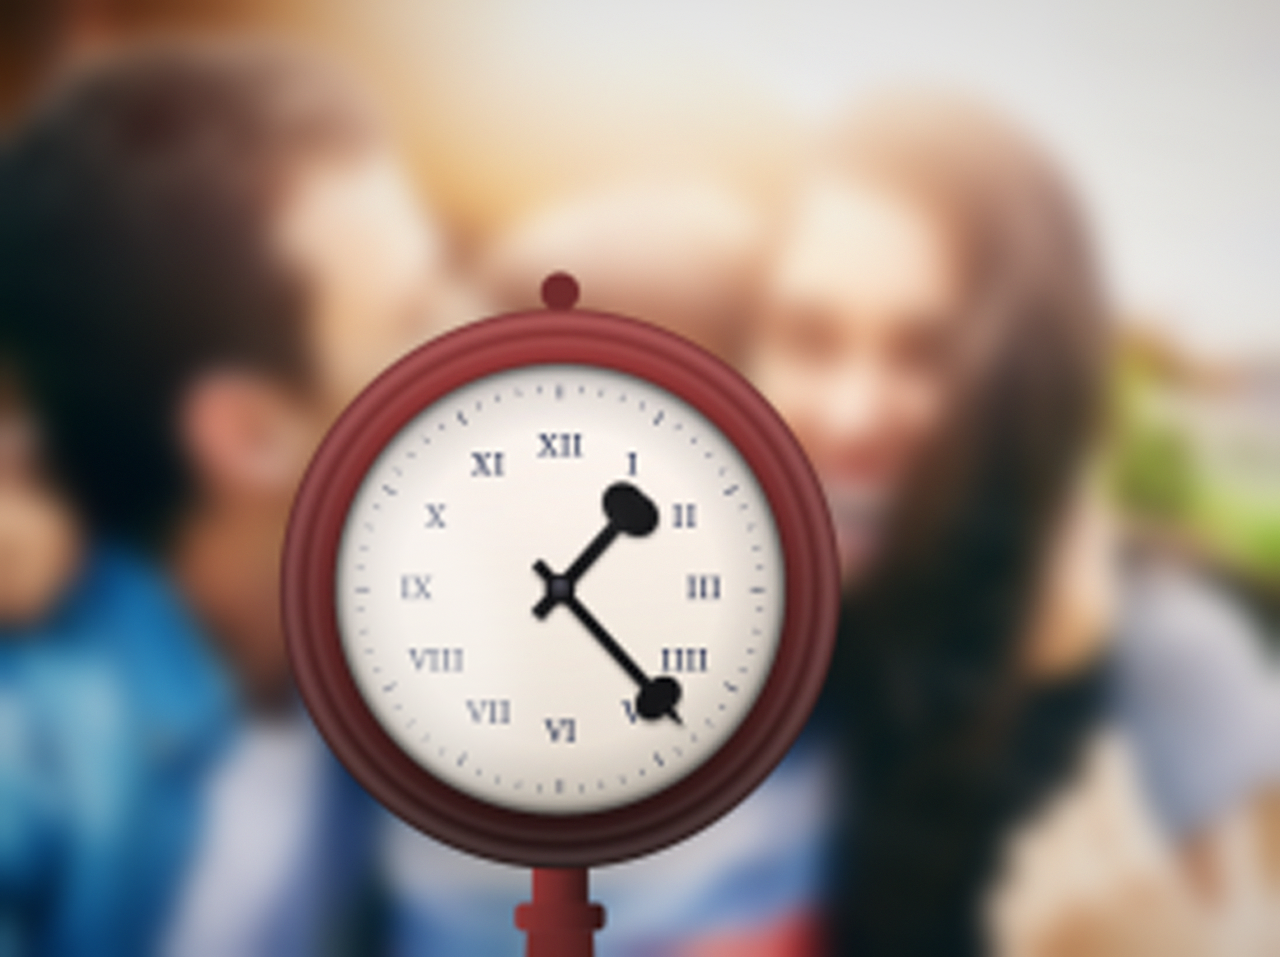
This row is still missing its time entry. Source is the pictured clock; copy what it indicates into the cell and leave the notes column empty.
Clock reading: 1:23
